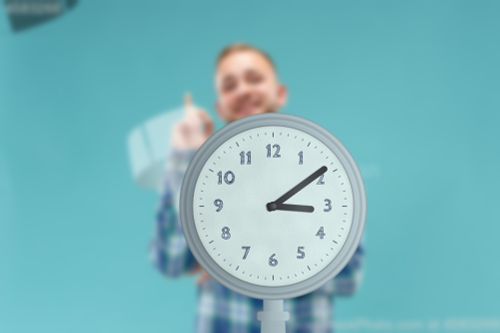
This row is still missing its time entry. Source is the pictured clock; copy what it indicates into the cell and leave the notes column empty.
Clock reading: 3:09
